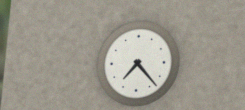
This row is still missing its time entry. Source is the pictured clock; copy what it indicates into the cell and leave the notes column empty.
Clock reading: 7:23
